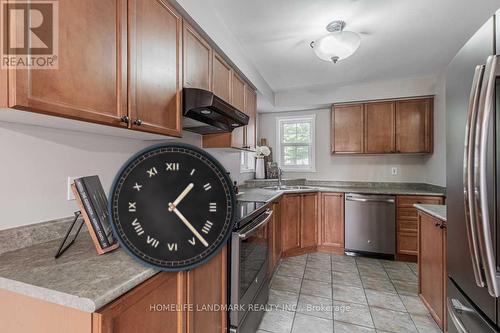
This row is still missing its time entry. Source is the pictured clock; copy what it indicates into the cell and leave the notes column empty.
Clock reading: 1:23
